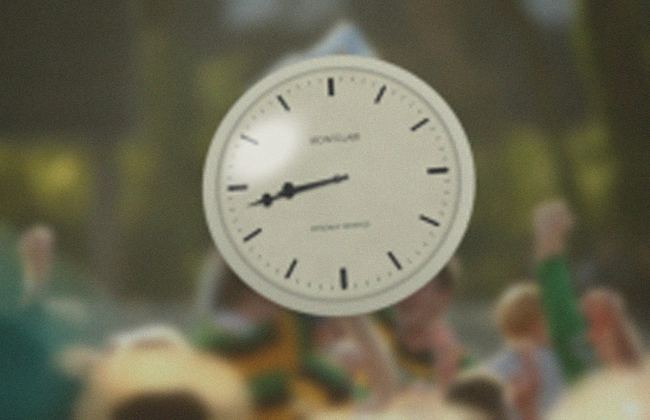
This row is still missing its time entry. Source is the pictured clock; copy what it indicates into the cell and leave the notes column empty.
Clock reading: 8:43
